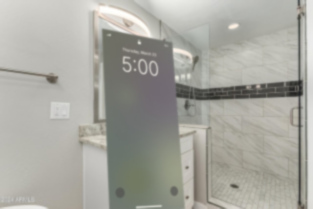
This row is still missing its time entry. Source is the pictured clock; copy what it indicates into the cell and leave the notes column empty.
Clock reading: 5:00
